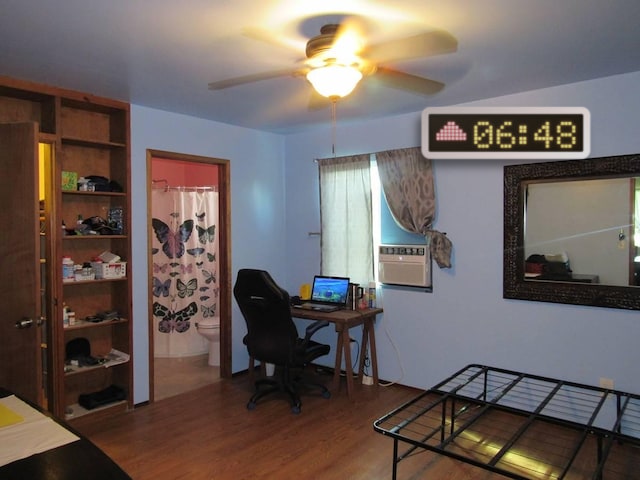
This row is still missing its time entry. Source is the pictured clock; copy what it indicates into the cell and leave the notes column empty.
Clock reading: 6:48
